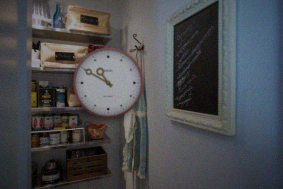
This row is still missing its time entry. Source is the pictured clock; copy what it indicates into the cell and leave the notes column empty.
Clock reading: 10:50
